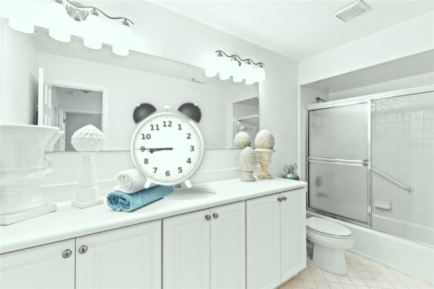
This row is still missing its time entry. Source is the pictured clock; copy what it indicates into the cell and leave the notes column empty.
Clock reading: 8:45
